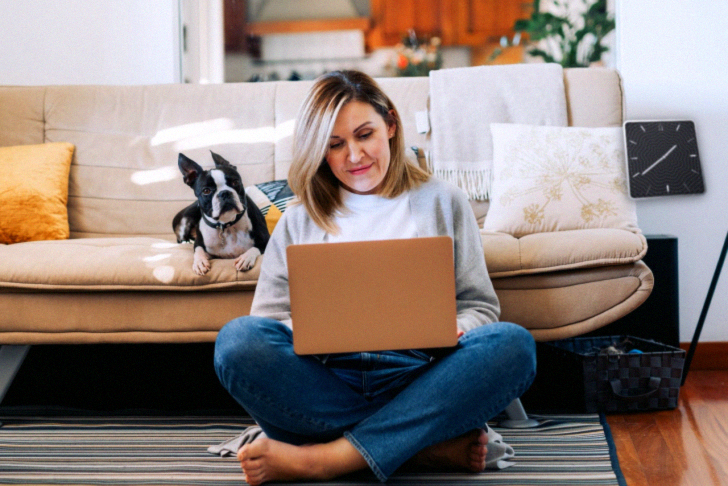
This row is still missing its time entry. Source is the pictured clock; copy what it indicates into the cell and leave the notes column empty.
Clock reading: 1:39
